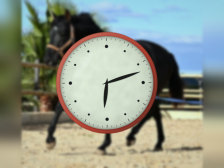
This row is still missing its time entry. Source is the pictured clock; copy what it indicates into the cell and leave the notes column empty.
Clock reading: 6:12
